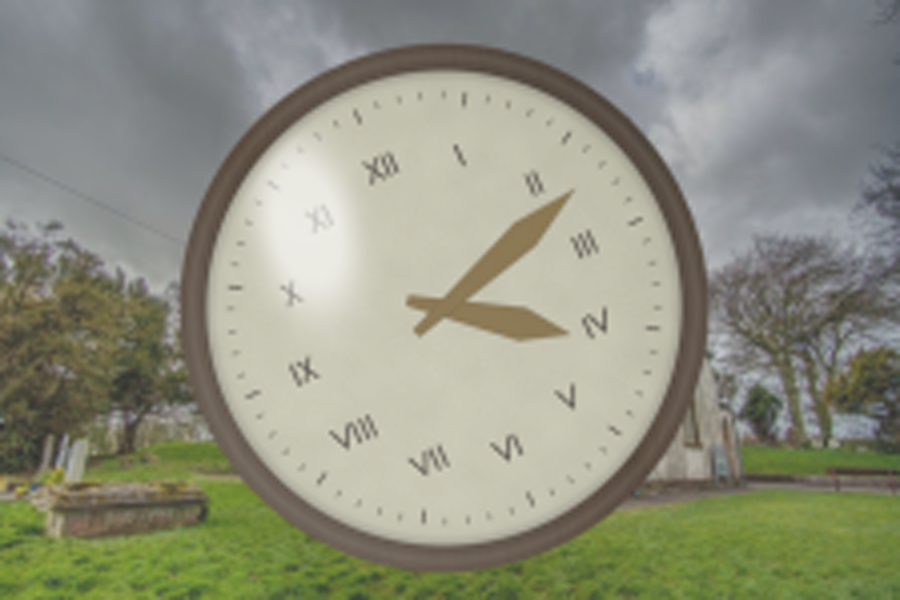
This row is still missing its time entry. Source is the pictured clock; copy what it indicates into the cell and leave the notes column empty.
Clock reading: 4:12
